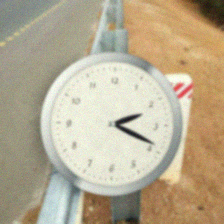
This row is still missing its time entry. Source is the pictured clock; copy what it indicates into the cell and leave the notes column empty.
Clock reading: 2:19
